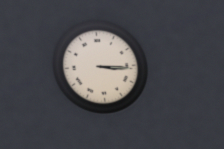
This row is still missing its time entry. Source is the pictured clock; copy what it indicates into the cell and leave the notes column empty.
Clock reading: 3:16
